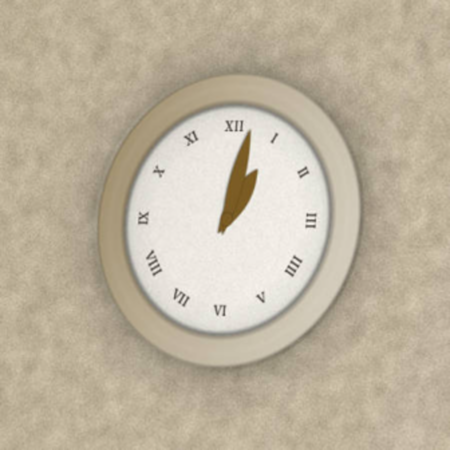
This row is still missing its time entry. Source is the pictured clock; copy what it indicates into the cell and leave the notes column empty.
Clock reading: 1:02
